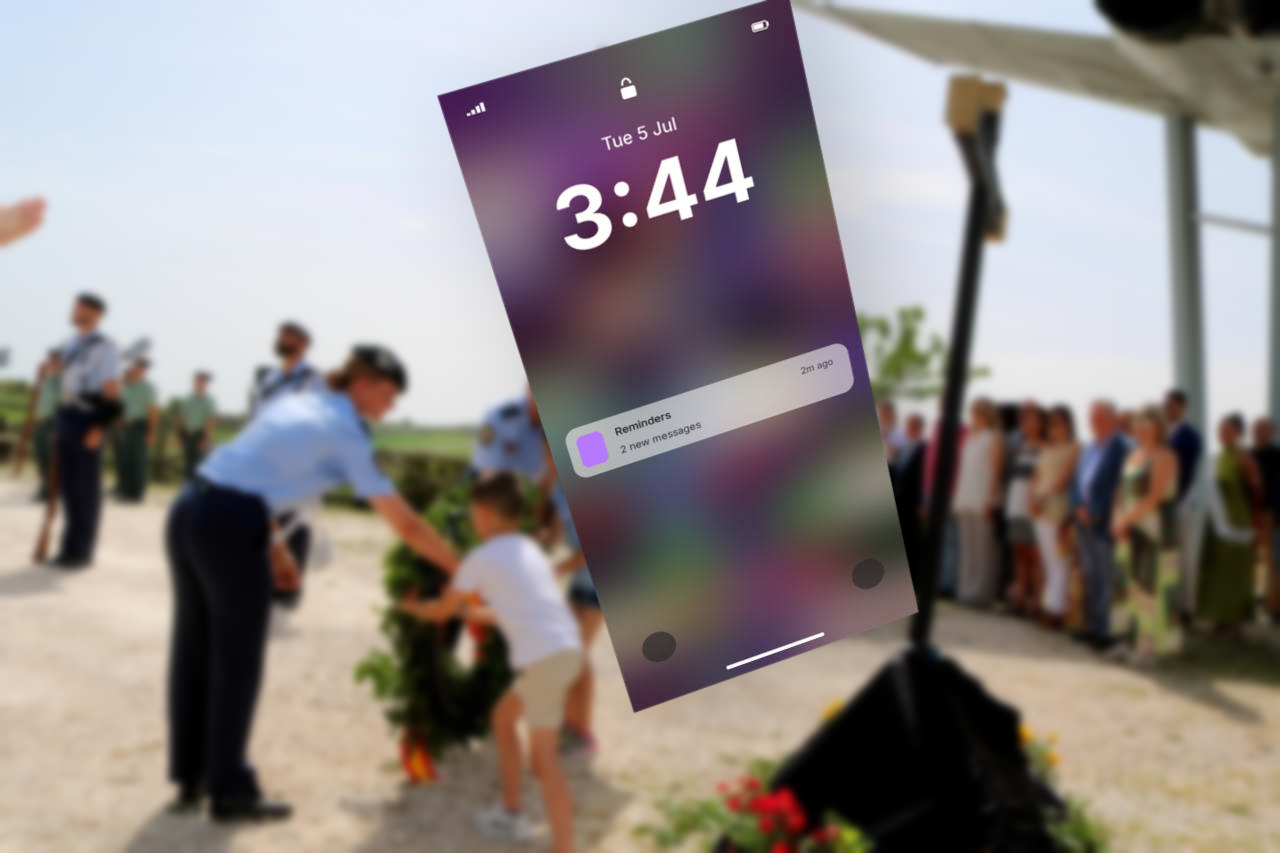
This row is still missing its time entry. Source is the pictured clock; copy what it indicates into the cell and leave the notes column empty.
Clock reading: 3:44
